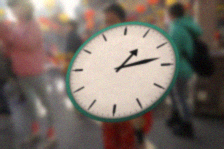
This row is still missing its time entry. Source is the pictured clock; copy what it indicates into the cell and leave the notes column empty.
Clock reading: 1:13
